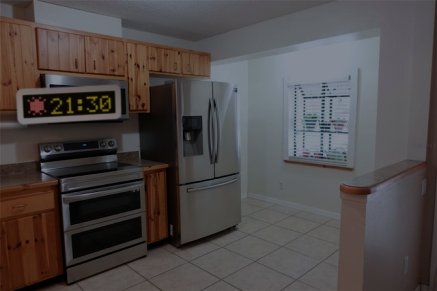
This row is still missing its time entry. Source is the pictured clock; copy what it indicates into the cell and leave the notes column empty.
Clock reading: 21:30
